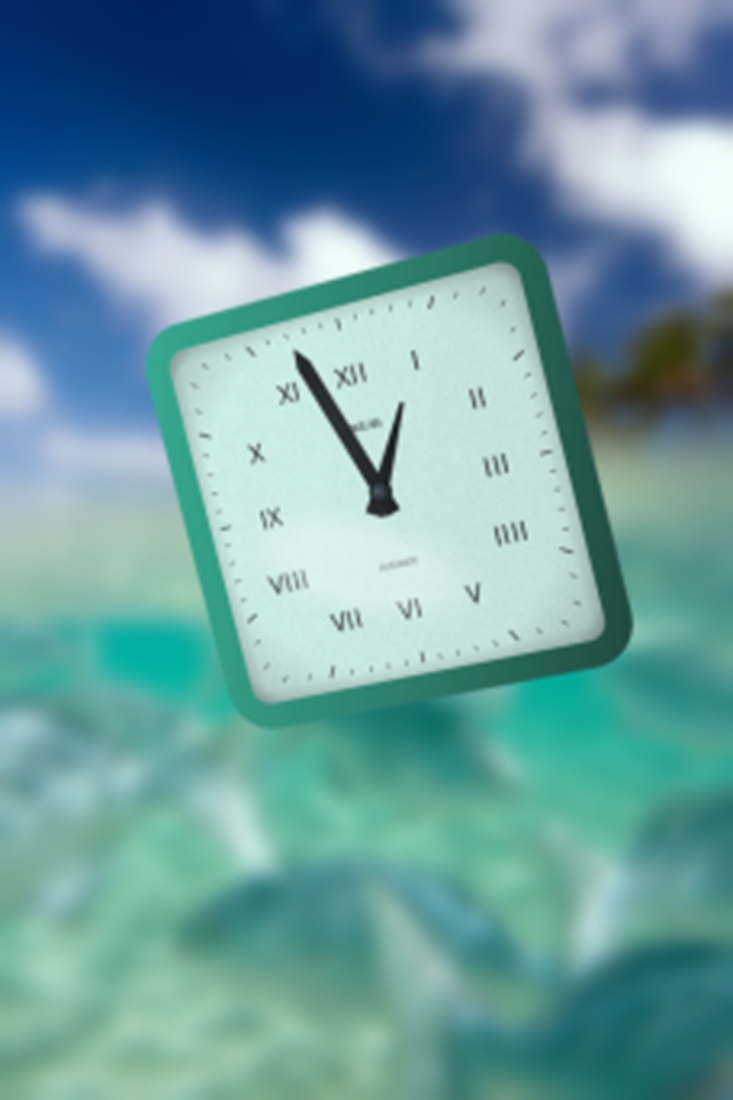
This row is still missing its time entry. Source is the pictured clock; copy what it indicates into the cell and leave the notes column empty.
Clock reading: 12:57
